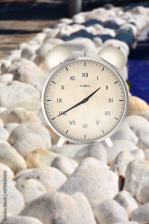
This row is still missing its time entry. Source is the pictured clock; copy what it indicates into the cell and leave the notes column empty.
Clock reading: 1:40
